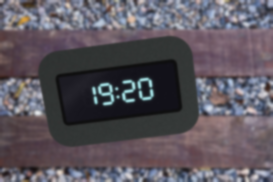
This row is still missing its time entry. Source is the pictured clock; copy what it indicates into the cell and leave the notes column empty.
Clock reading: 19:20
